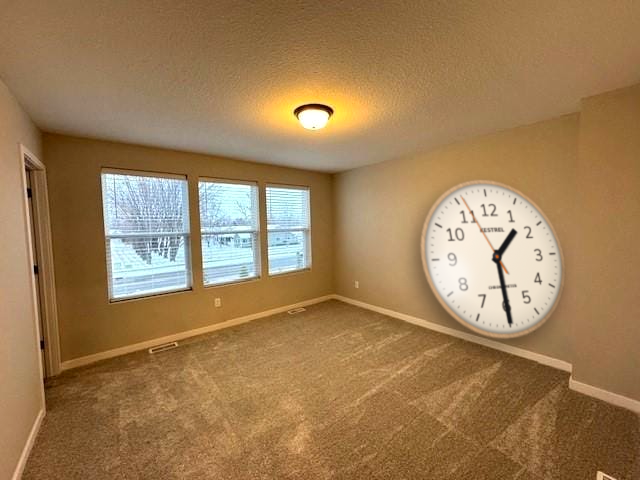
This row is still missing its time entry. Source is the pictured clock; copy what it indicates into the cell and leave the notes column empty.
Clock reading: 1:29:56
